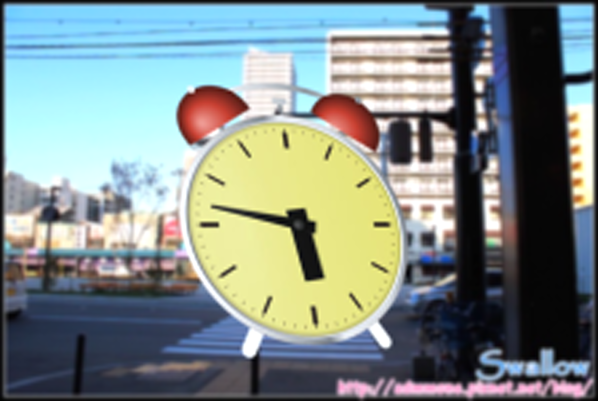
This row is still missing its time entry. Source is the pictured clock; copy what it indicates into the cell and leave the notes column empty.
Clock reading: 5:47
